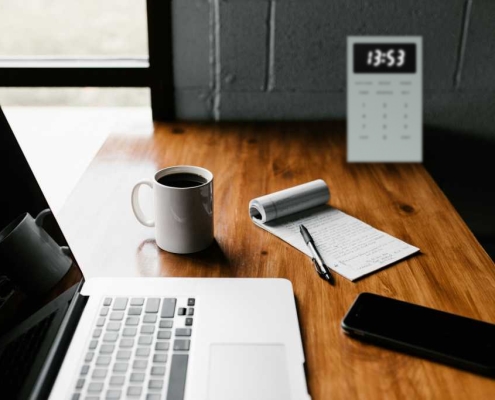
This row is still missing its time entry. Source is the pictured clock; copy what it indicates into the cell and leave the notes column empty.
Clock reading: 13:53
